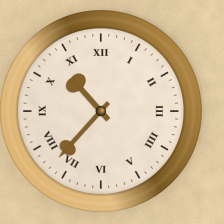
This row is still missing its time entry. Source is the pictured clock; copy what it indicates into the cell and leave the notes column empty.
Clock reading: 10:37
